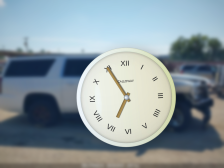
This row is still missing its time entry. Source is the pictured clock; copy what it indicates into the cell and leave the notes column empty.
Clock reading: 6:55
